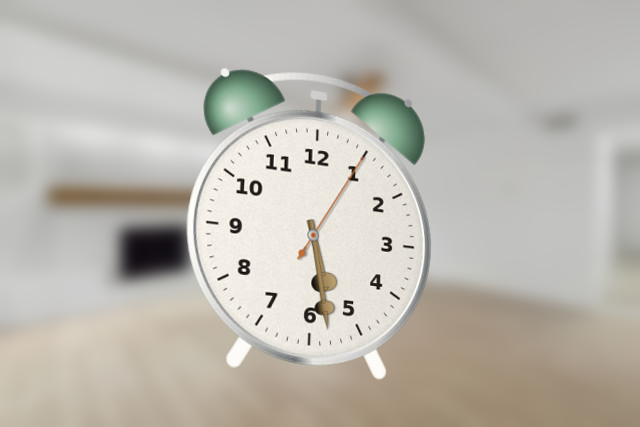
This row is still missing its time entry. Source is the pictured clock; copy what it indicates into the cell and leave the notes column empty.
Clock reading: 5:28:05
